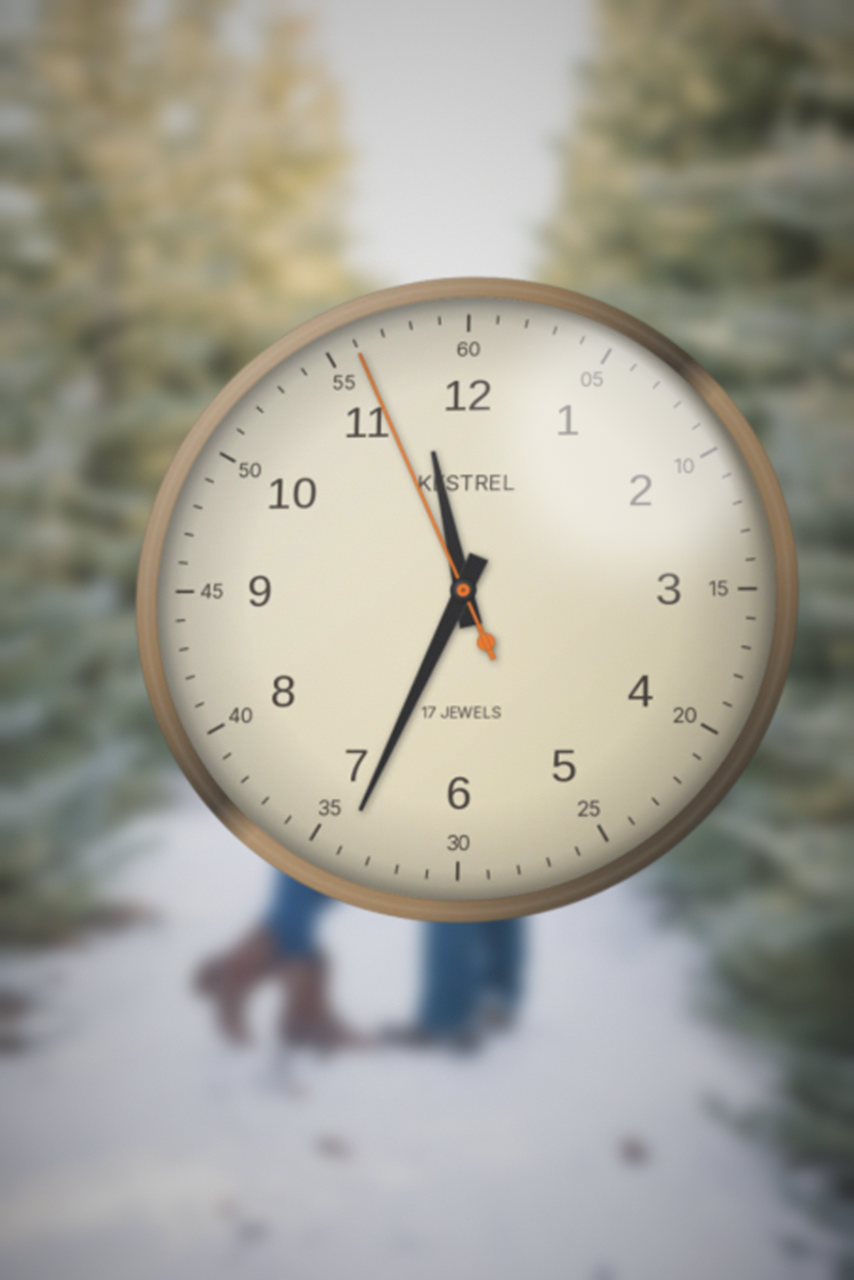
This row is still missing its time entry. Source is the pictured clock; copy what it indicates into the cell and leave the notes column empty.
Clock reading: 11:33:56
